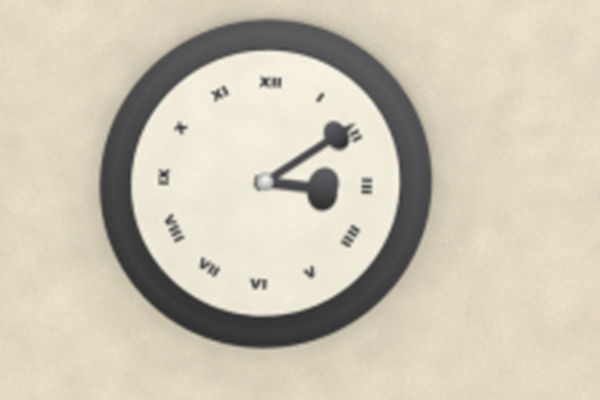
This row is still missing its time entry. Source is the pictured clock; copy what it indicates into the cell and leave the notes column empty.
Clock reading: 3:09
